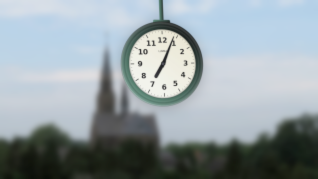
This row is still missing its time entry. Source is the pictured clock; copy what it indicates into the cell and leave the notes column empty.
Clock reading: 7:04
